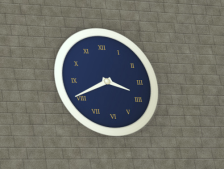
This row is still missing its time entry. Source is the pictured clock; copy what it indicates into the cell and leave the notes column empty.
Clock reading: 3:41
